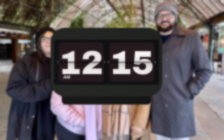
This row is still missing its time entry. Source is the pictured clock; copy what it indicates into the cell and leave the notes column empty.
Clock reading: 12:15
